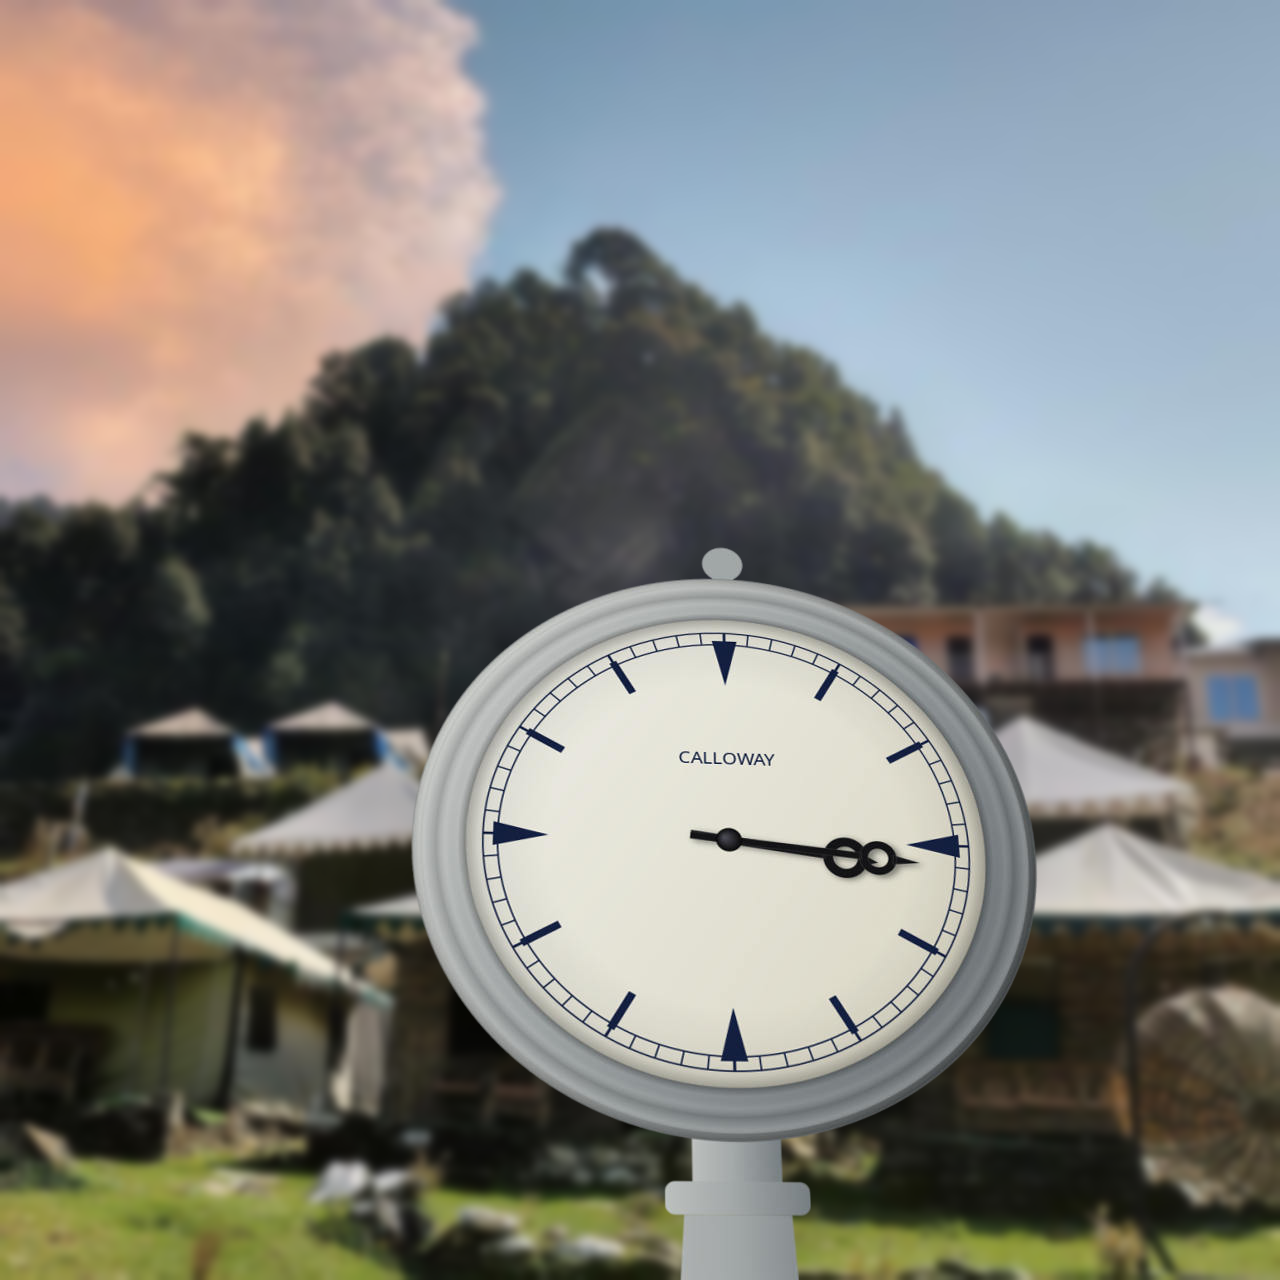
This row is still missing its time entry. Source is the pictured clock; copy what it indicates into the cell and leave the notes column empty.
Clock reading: 3:16
